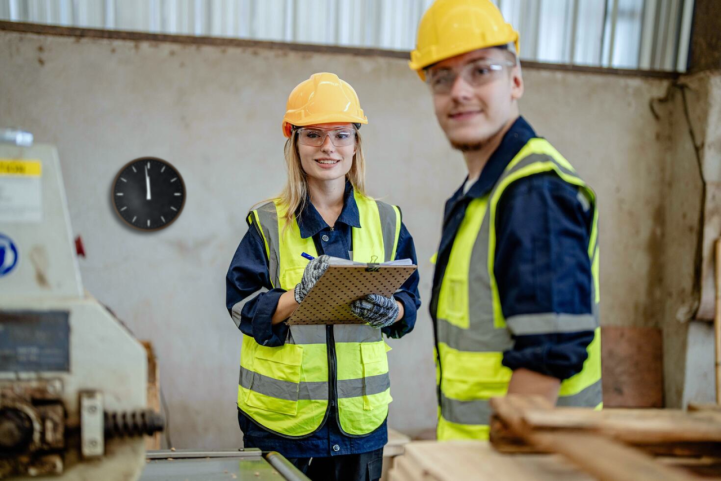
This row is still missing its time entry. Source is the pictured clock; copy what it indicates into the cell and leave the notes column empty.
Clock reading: 11:59
